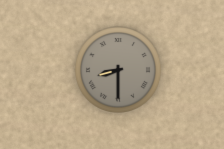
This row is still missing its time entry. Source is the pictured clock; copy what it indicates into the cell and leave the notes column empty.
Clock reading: 8:30
